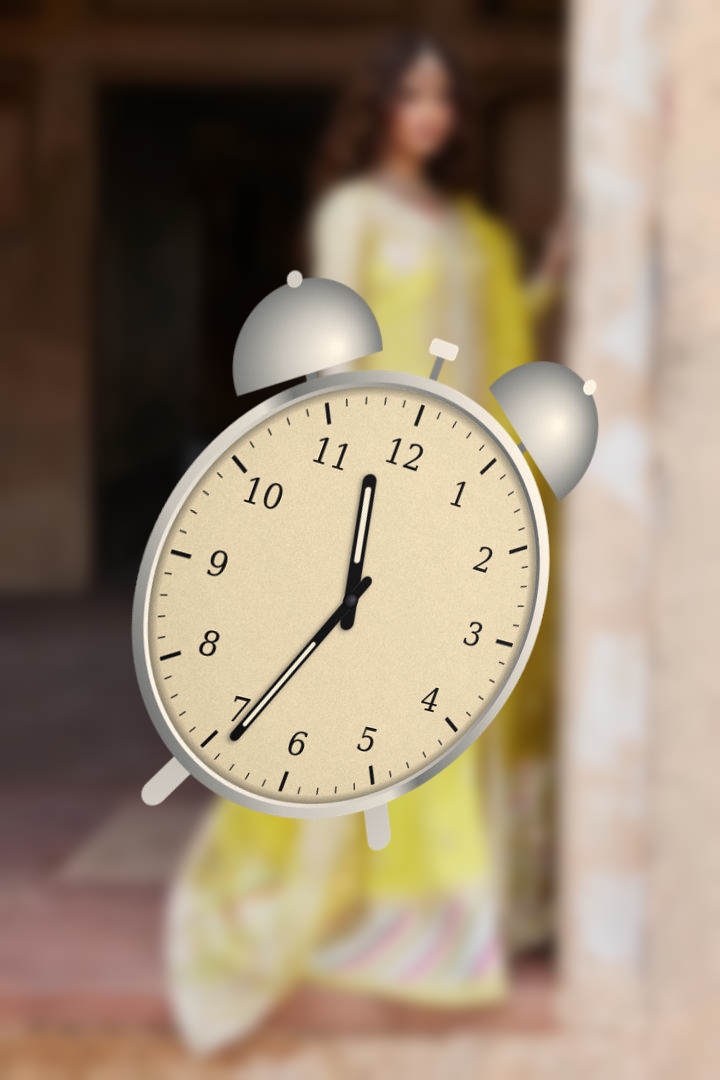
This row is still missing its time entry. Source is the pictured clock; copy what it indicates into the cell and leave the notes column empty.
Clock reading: 11:34
